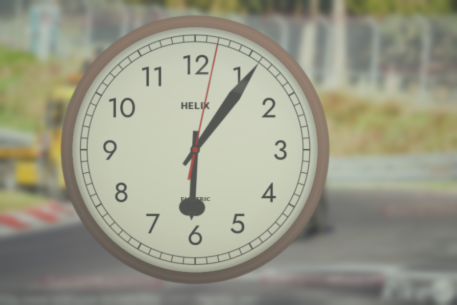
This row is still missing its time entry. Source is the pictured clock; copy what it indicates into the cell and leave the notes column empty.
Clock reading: 6:06:02
